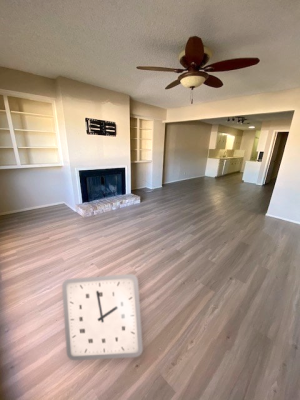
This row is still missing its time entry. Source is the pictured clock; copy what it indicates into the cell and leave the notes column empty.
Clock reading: 1:59
